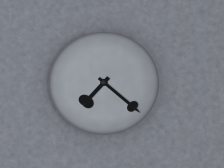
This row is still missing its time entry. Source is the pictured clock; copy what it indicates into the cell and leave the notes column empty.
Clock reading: 7:22
